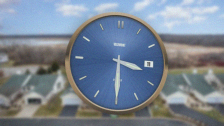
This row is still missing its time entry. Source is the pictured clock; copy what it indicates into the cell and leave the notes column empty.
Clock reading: 3:30
